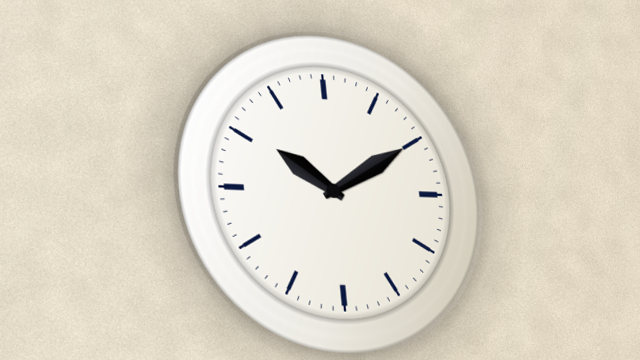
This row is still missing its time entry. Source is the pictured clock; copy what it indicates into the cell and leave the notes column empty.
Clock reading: 10:10
